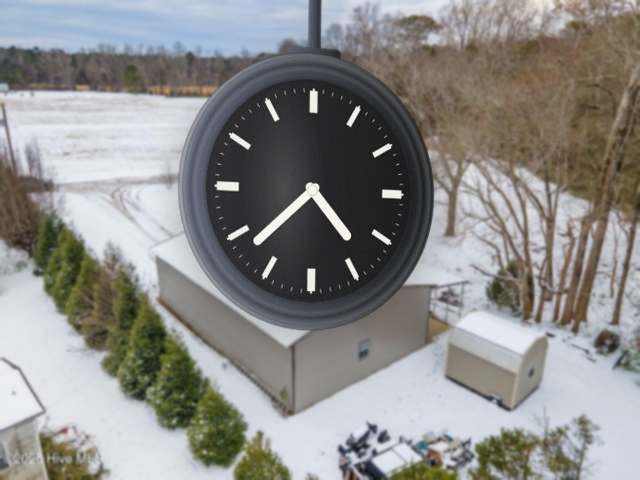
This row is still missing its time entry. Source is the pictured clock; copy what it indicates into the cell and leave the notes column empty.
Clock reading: 4:38
